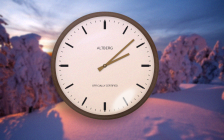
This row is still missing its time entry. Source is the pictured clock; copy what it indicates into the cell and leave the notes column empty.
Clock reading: 2:08
